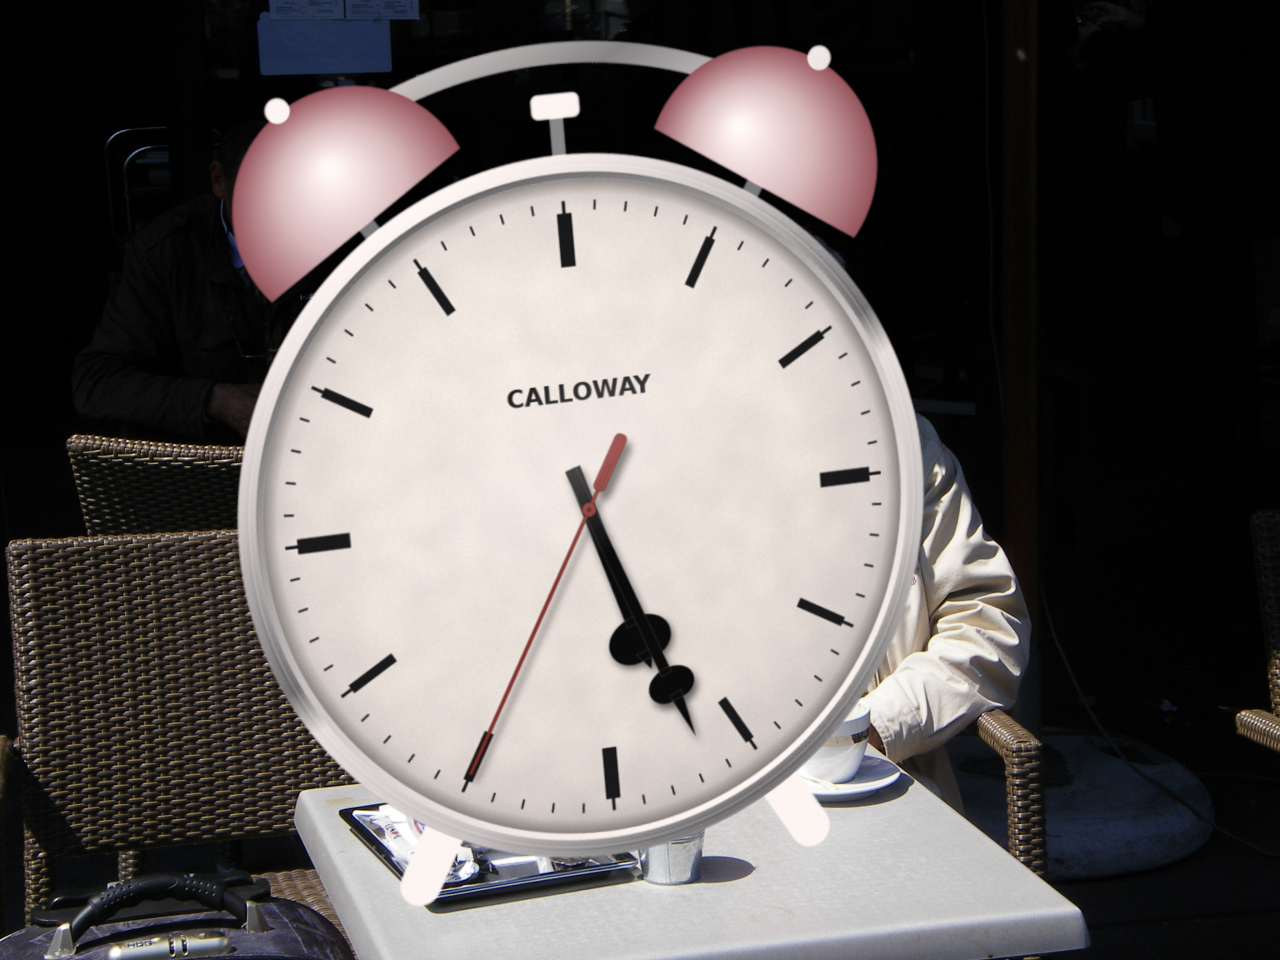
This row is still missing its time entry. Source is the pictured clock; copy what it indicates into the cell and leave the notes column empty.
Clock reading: 5:26:35
